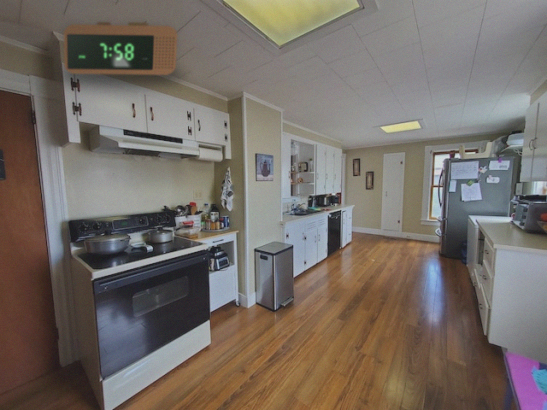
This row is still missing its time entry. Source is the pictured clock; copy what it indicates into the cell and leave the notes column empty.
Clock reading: 7:58
